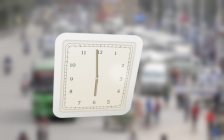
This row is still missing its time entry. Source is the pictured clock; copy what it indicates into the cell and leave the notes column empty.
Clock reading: 5:59
